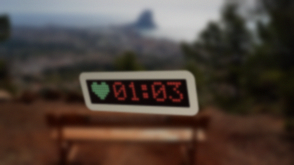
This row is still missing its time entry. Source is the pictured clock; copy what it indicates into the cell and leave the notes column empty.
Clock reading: 1:03
